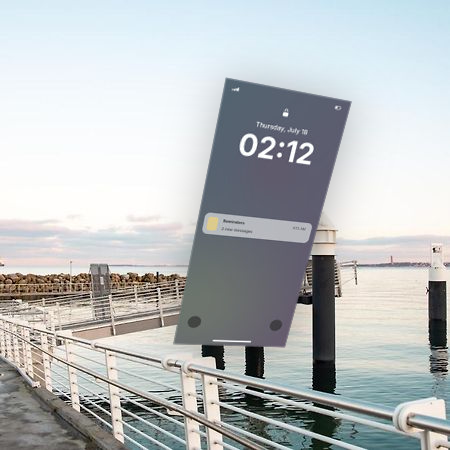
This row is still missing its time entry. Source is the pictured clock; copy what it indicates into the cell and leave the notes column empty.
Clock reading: 2:12
